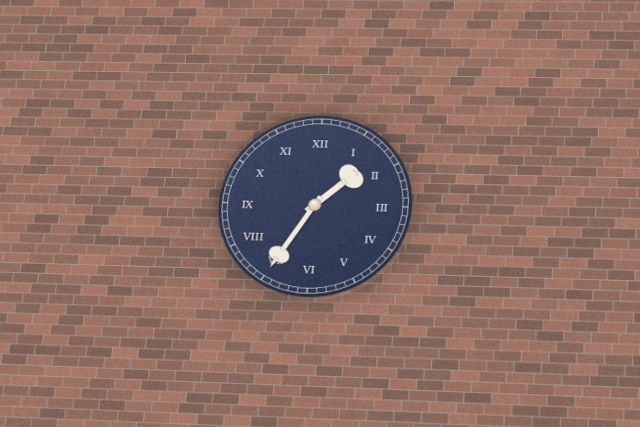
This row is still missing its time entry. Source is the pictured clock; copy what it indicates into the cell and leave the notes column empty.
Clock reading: 1:35
